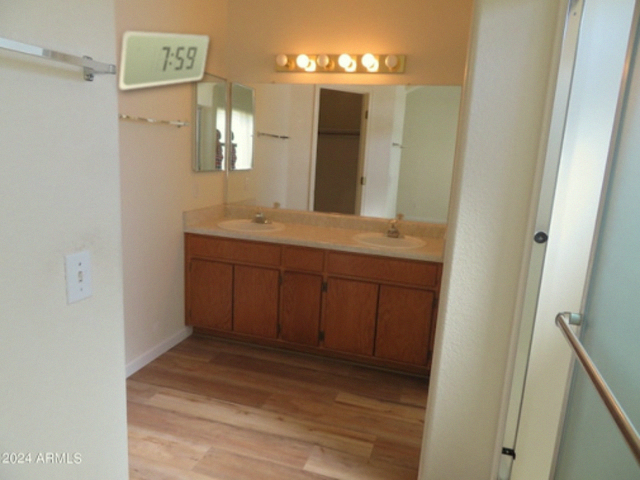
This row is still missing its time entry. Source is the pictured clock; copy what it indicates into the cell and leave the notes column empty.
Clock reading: 7:59
